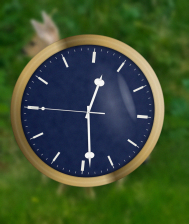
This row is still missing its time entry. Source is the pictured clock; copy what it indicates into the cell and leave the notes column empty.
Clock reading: 12:28:45
